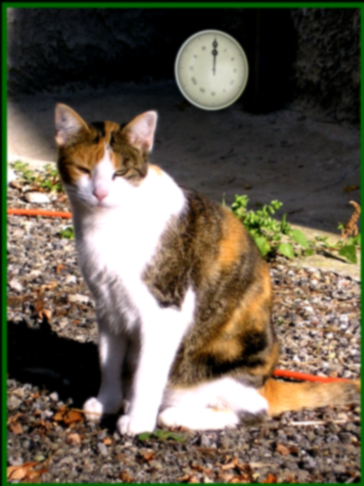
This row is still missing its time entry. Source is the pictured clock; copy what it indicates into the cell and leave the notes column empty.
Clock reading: 12:00
